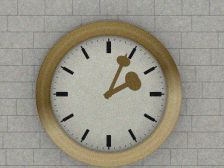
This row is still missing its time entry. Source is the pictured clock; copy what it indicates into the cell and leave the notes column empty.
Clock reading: 2:04
